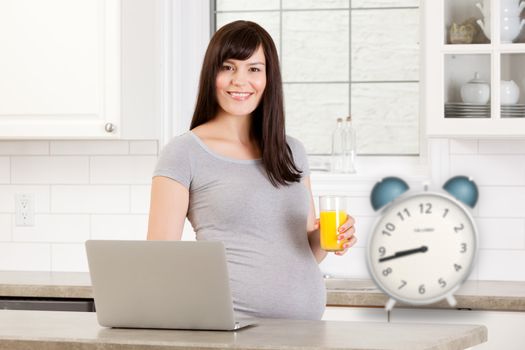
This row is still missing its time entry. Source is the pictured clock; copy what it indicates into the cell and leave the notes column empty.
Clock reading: 8:43
